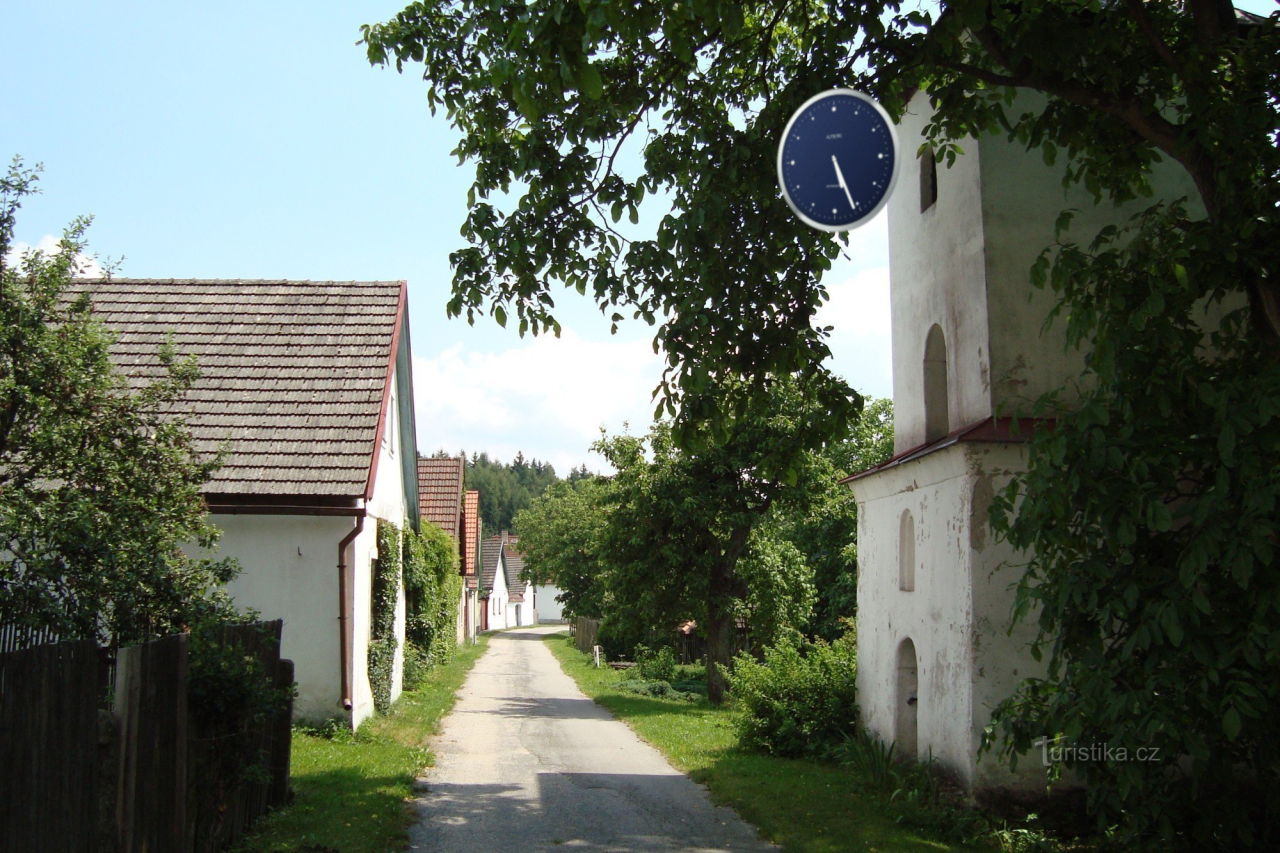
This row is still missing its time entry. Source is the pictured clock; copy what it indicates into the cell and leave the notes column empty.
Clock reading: 5:26
